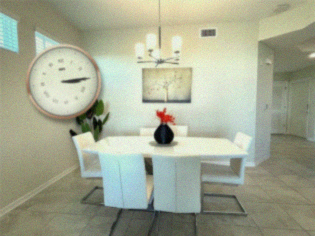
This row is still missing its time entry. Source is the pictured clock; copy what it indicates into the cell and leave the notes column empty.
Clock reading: 3:15
